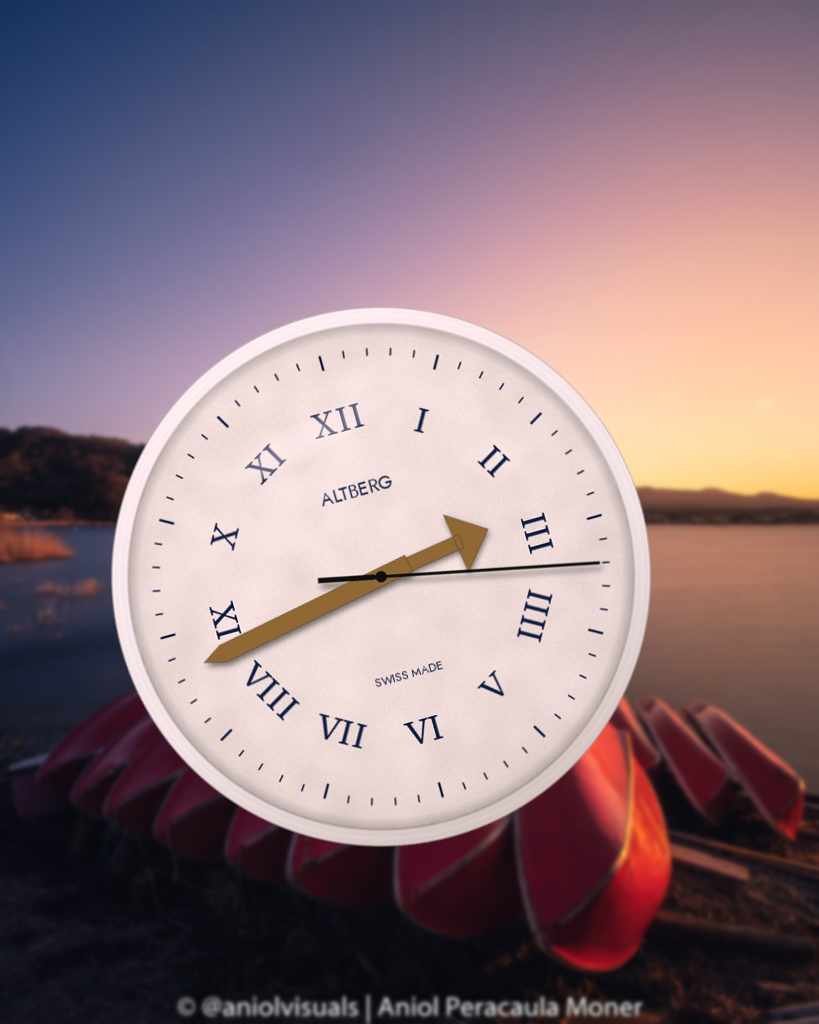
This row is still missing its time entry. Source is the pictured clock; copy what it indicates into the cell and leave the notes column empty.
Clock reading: 2:43:17
